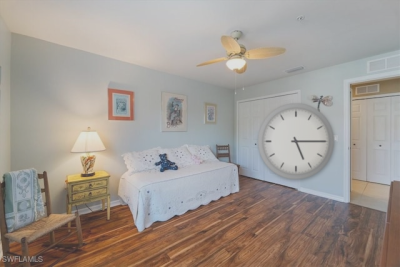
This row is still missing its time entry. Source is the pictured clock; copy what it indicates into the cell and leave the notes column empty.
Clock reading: 5:15
